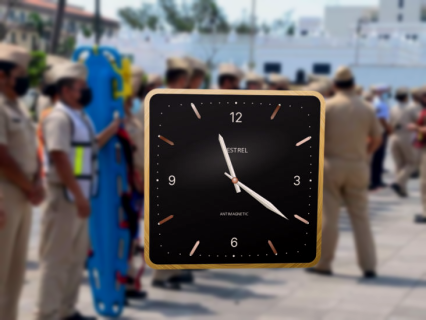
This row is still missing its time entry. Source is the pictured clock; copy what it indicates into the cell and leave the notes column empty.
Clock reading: 11:21
